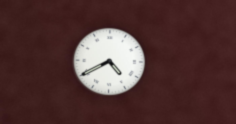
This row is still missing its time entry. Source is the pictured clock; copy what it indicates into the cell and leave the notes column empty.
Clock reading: 4:40
